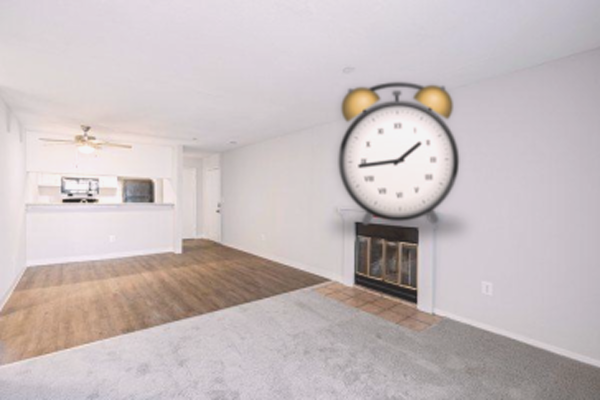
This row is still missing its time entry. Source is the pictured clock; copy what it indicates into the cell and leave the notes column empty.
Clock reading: 1:44
